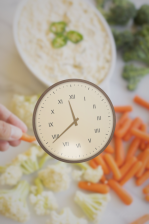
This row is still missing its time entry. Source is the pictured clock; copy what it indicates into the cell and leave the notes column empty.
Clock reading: 11:39
